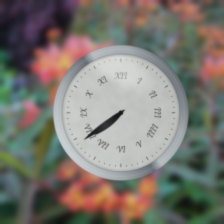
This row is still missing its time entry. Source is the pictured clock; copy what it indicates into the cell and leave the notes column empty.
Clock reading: 7:39
